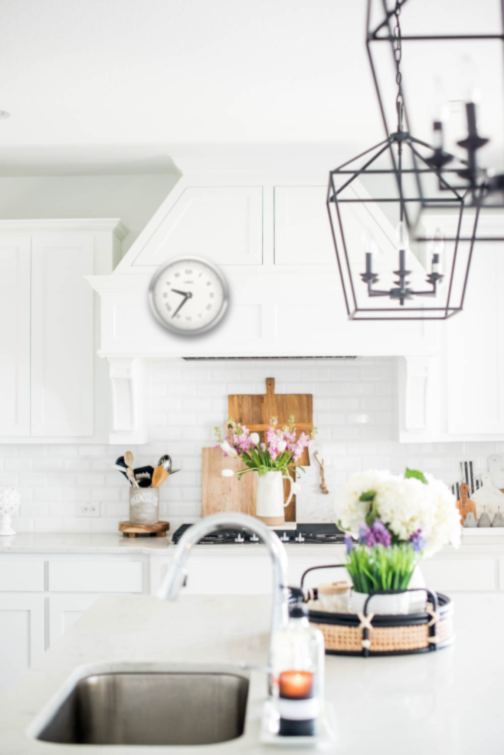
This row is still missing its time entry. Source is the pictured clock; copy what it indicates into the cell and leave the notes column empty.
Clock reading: 9:36
